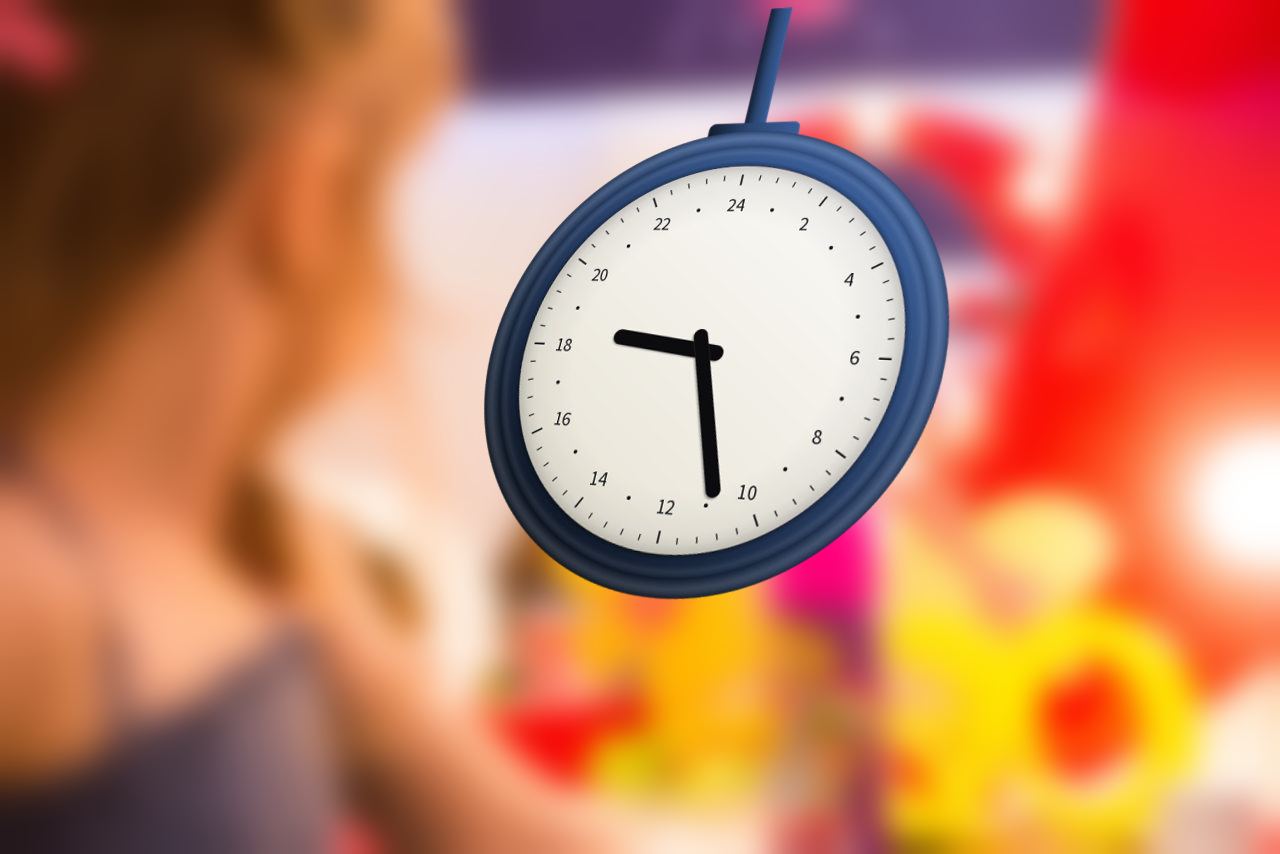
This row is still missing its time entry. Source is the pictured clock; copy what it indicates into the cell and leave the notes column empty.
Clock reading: 18:27
